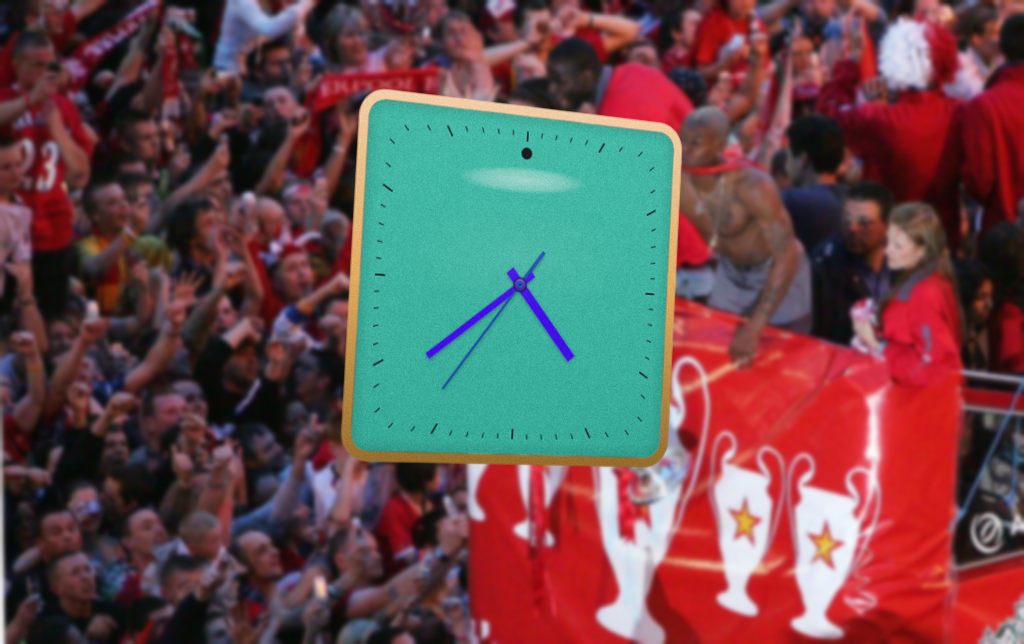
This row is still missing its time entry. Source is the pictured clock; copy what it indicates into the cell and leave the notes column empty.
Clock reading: 4:38:36
